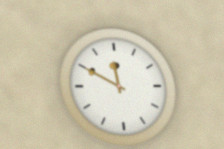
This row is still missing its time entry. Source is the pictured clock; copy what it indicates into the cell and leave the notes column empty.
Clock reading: 11:50
